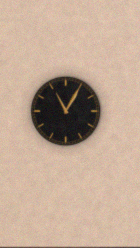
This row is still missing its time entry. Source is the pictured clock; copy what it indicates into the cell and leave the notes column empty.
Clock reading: 11:05
